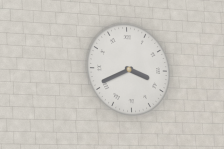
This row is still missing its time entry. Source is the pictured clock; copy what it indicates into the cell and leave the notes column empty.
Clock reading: 3:41
